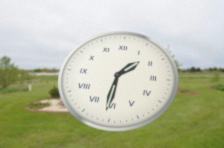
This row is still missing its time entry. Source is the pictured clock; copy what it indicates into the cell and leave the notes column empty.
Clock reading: 1:31
